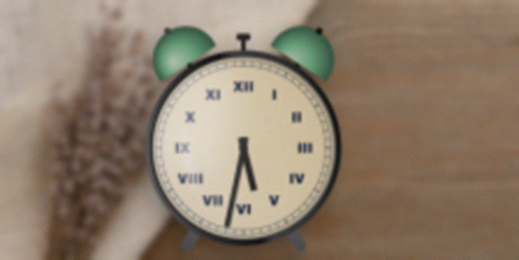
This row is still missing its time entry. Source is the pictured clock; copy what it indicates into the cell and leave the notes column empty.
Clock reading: 5:32
